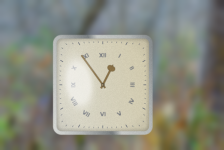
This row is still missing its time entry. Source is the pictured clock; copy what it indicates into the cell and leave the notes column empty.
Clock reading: 12:54
